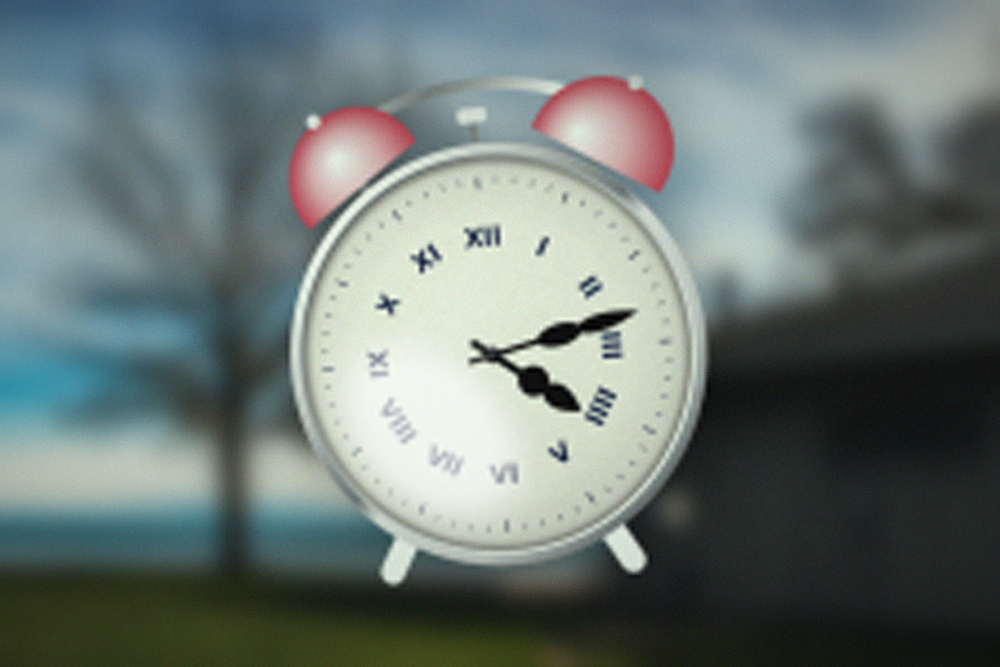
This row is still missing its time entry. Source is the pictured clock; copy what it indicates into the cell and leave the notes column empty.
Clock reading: 4:13
